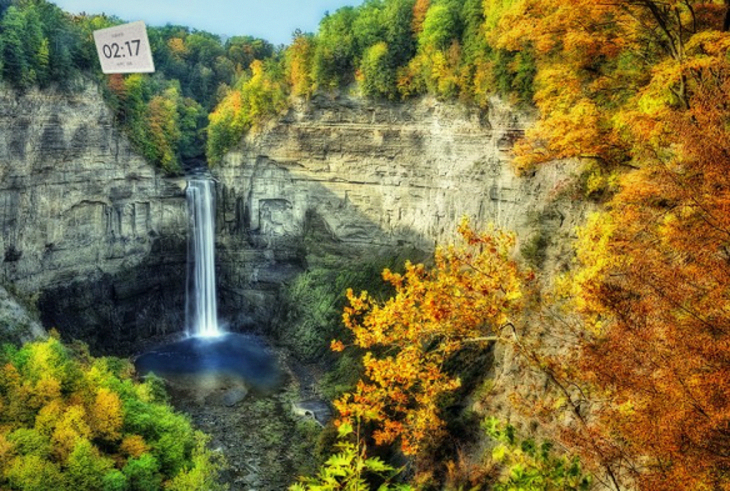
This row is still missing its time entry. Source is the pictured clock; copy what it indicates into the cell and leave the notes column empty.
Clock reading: 2:17
